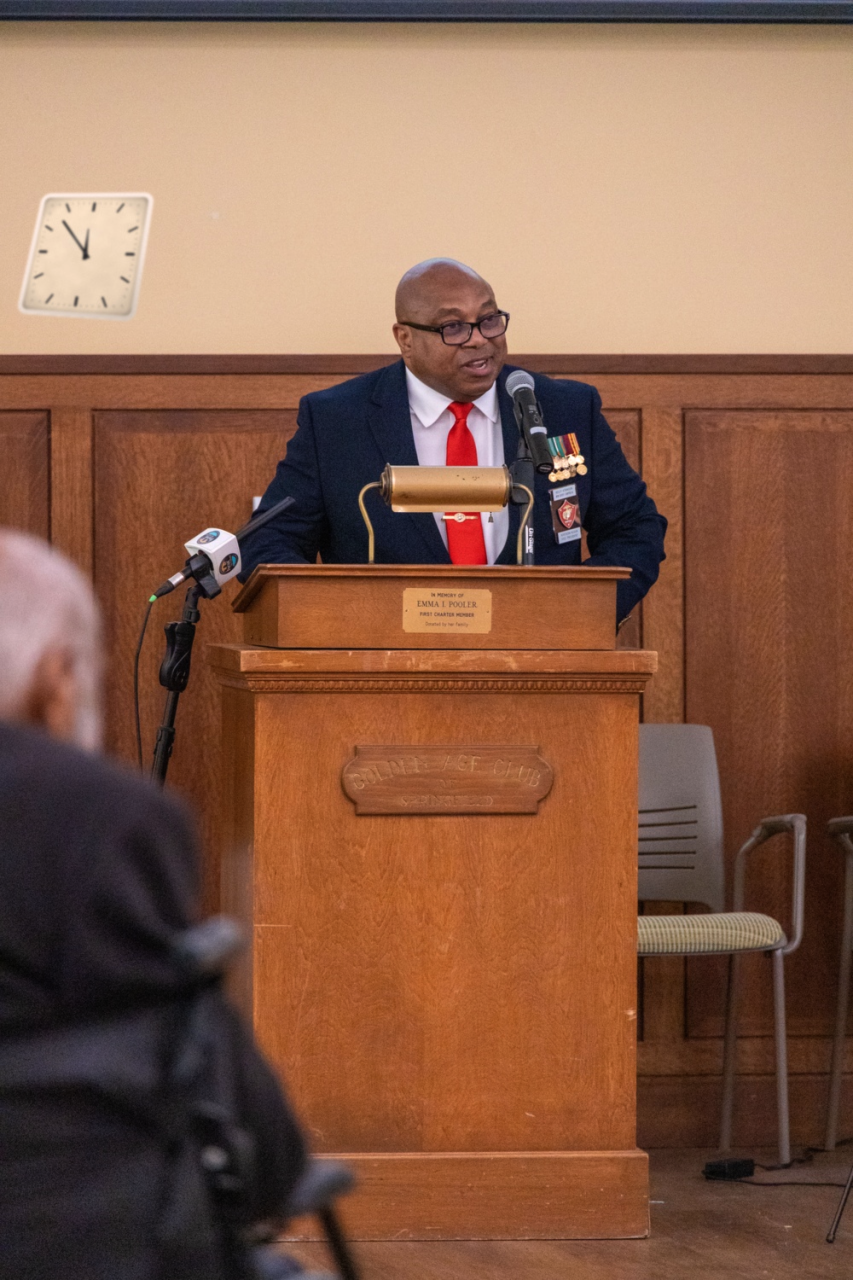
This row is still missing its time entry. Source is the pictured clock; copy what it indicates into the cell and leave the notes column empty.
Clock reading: 11:53
